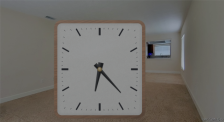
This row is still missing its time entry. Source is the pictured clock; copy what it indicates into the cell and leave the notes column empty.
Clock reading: 6:23
